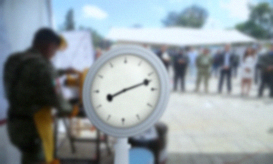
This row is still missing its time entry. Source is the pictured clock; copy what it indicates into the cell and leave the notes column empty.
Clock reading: 8:12
